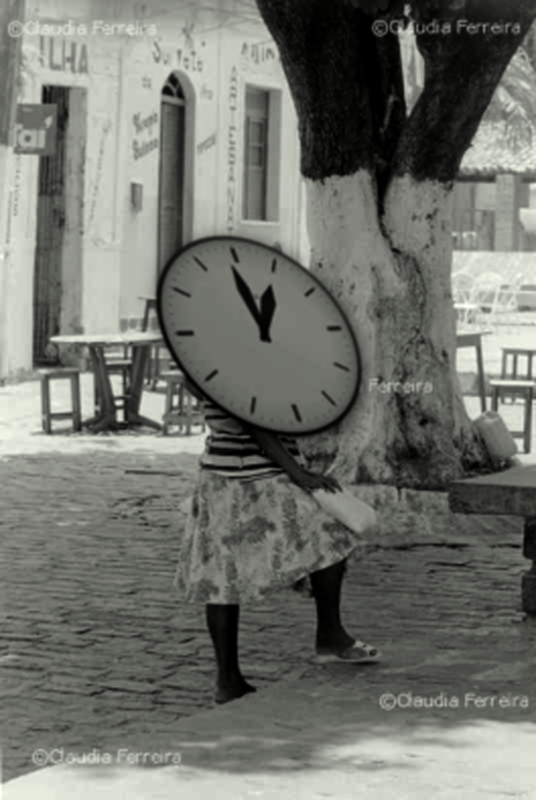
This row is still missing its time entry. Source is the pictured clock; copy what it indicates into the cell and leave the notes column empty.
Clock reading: 12:59
